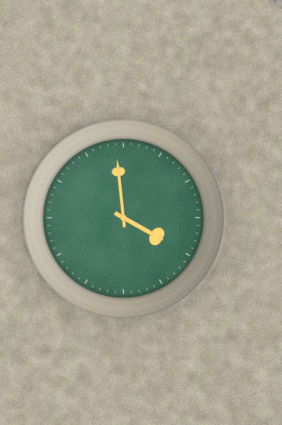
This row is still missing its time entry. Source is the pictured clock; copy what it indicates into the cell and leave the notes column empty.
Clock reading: 3:59
